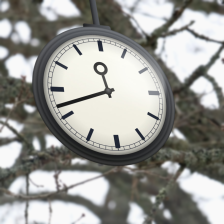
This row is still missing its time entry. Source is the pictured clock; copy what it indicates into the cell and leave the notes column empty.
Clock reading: 11:42
